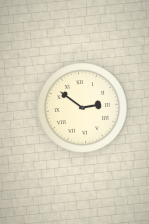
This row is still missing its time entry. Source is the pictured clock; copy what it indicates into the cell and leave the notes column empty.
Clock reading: 2:52
